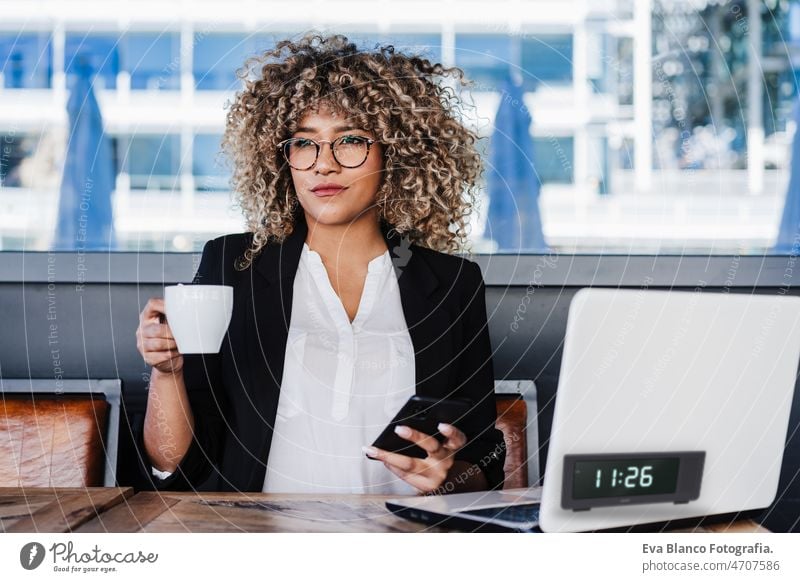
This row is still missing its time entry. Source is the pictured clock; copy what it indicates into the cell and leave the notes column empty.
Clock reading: 11:26
